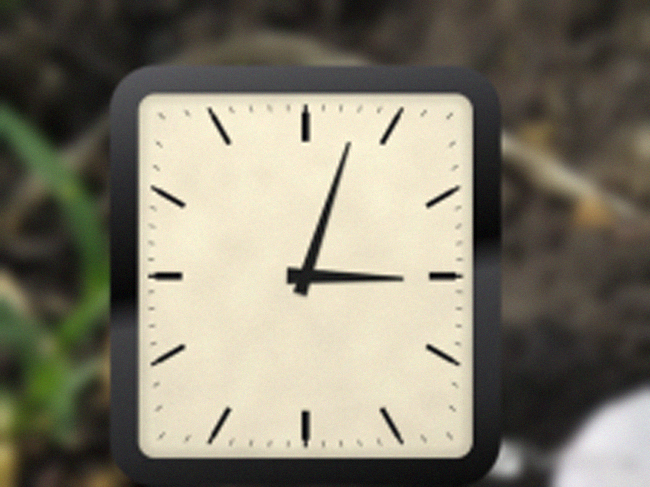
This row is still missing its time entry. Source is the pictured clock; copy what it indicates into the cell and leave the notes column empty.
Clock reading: 3:03
